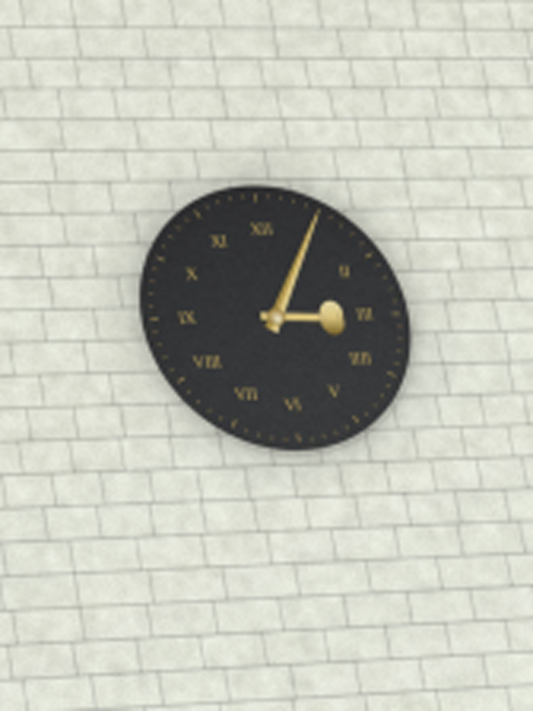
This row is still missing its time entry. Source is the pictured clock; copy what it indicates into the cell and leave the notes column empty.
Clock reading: 3:05
